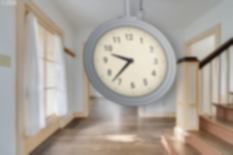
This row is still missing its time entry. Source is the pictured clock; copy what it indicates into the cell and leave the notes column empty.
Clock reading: 9:37
